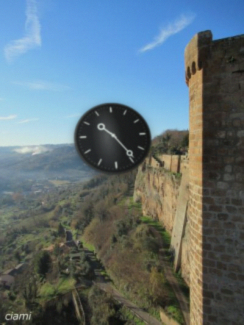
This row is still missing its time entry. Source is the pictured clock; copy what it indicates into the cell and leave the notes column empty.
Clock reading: 10:24
